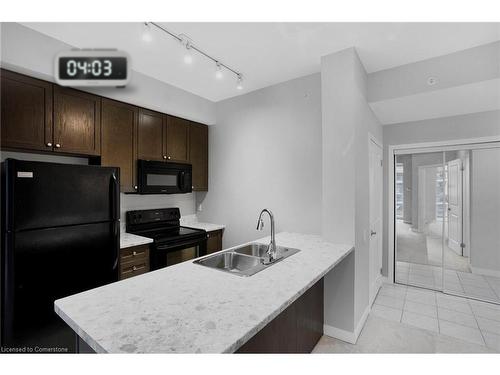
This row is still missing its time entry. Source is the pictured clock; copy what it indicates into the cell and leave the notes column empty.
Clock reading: 4:03
